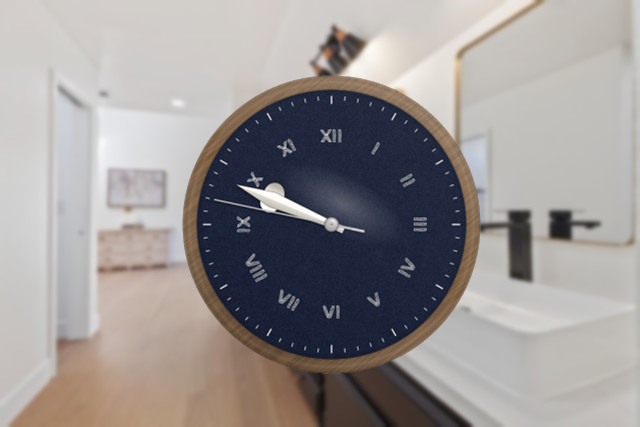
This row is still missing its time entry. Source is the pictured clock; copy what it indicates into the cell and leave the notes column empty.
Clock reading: 9:48:47
